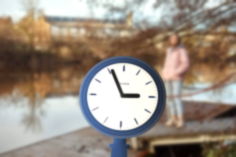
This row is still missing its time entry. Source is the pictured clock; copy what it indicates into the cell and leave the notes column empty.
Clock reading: 2:56
